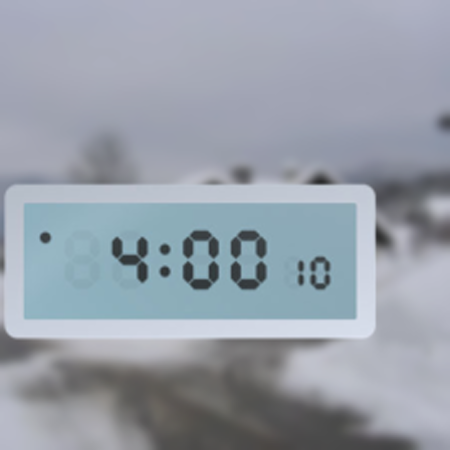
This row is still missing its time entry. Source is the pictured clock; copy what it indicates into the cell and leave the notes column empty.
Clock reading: 4:00:10
